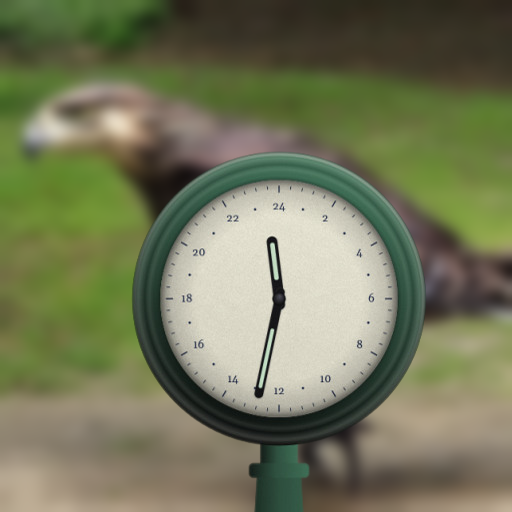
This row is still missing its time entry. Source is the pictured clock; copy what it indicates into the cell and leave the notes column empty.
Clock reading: 23:32
